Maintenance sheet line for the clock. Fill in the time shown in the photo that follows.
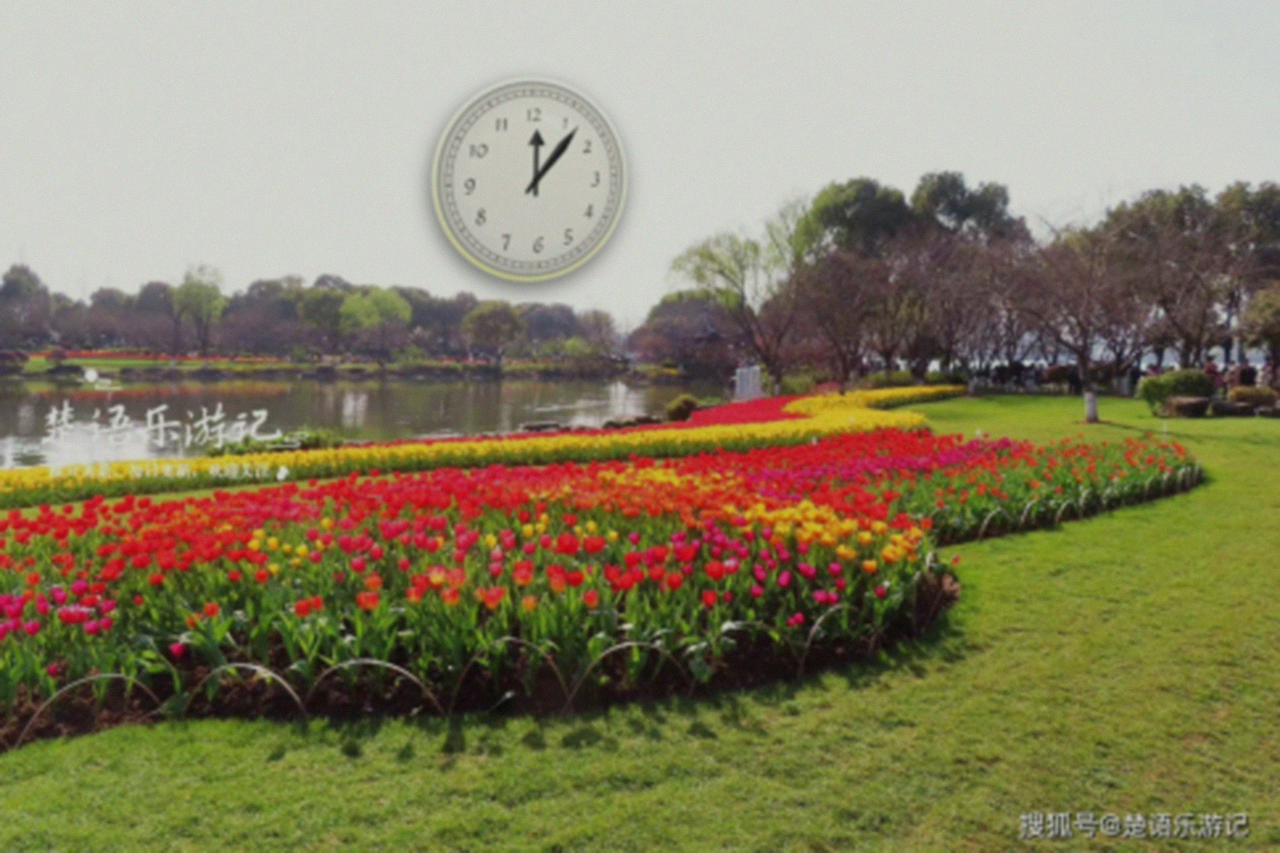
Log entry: 12:07
